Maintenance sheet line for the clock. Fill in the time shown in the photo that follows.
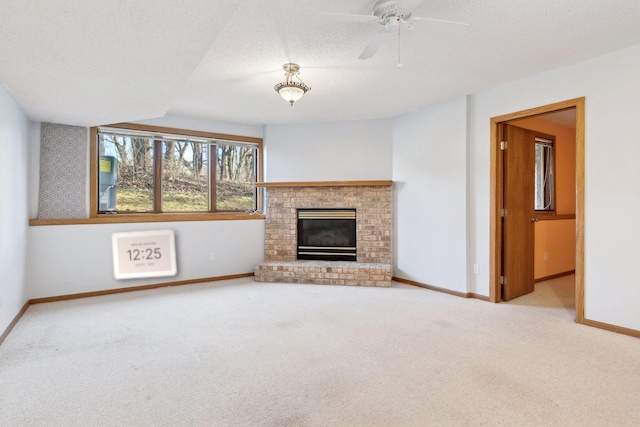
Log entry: 12:25
